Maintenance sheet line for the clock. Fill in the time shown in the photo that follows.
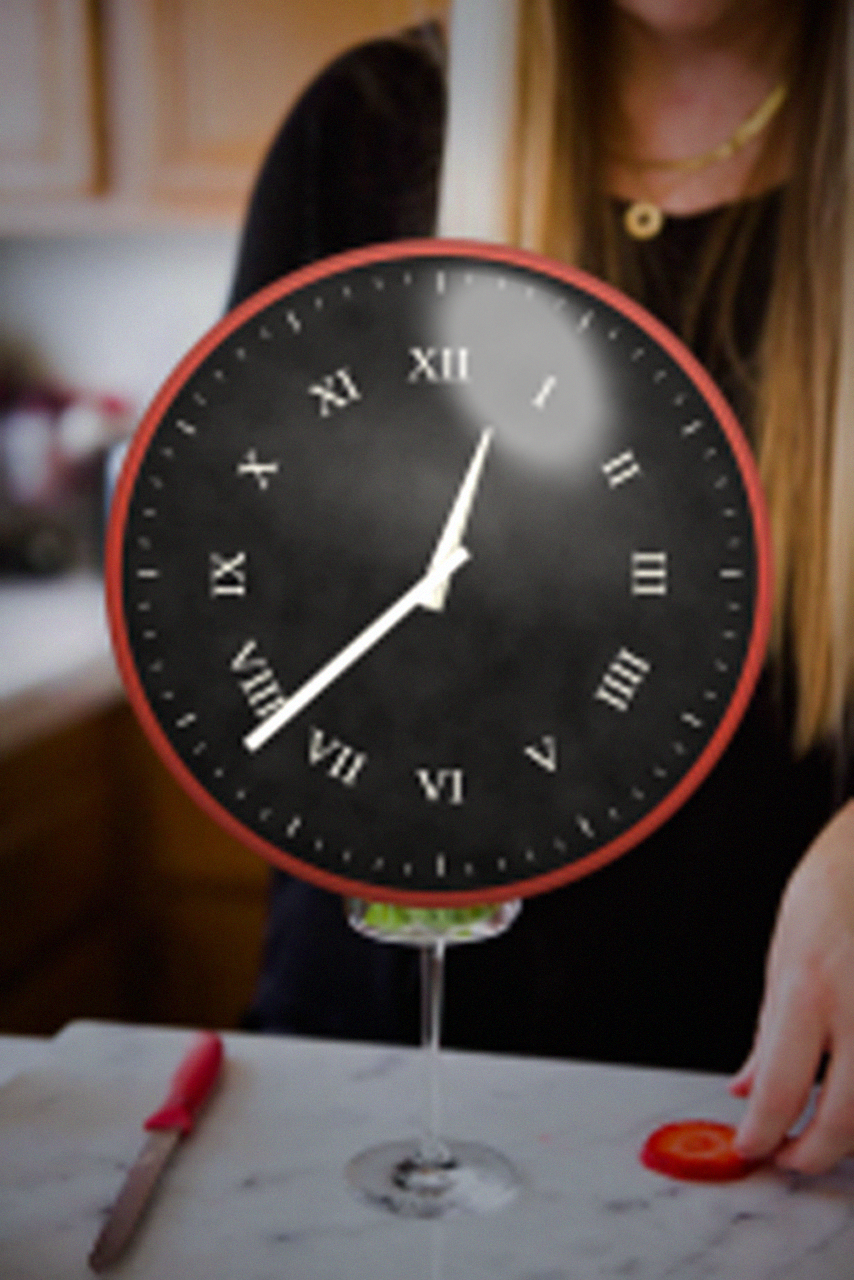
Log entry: 12:38
